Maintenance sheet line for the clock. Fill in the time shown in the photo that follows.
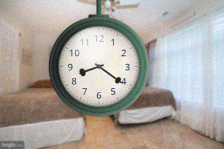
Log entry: 8:21
